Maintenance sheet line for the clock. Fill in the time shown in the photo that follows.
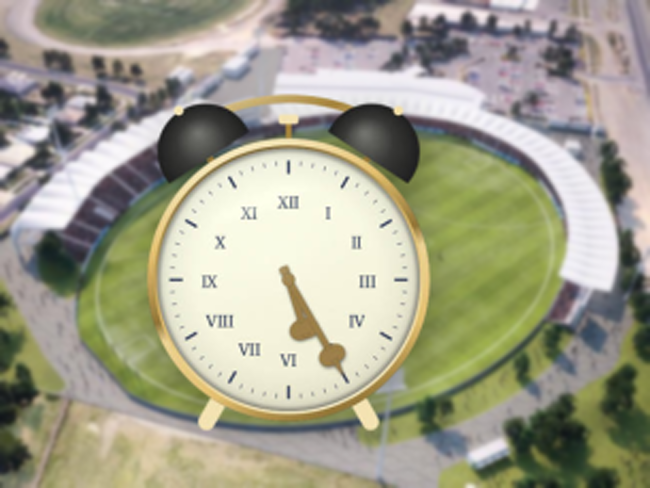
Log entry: 5:25
